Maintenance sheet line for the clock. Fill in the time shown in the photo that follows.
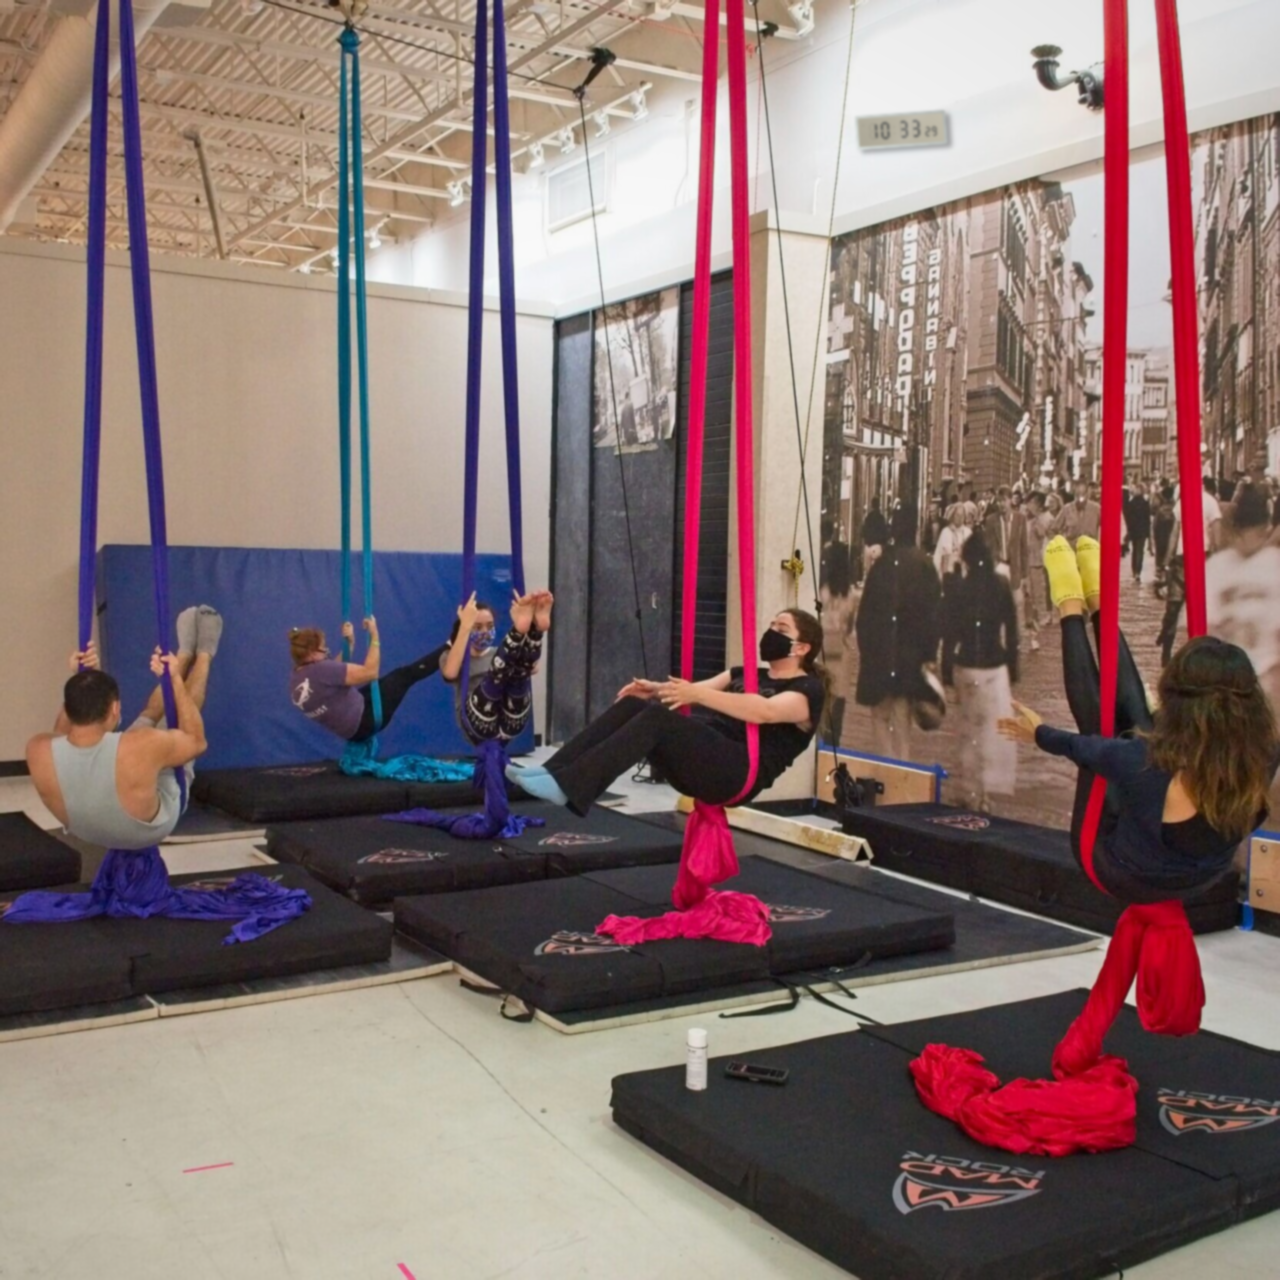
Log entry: 10:33
